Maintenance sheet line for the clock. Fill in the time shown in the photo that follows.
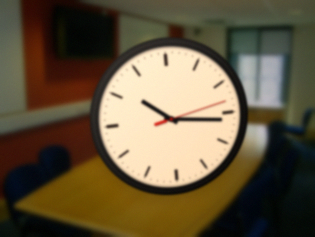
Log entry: 10:16:13
